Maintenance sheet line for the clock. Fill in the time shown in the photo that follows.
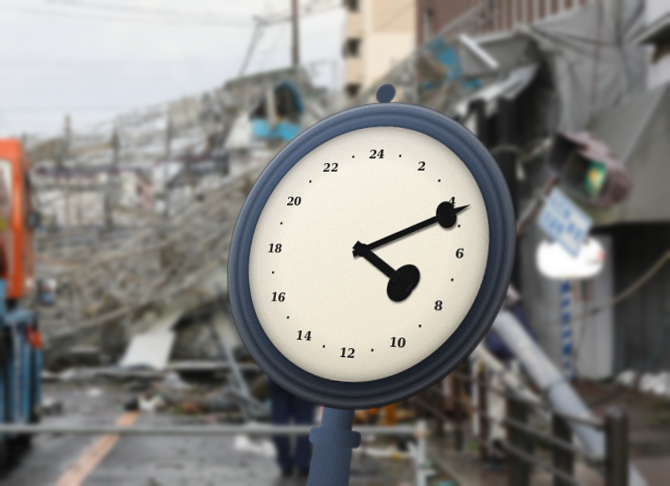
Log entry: 8:11
